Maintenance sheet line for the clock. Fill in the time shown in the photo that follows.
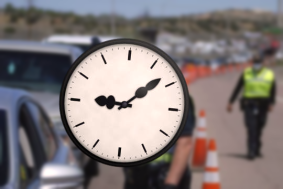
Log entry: 9:08
